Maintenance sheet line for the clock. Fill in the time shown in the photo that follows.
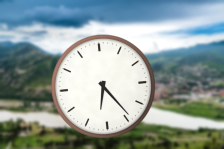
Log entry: 6:24
